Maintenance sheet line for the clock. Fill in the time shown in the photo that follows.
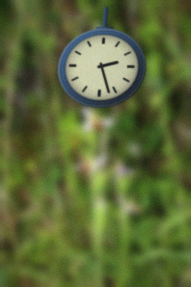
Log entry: 2:27
